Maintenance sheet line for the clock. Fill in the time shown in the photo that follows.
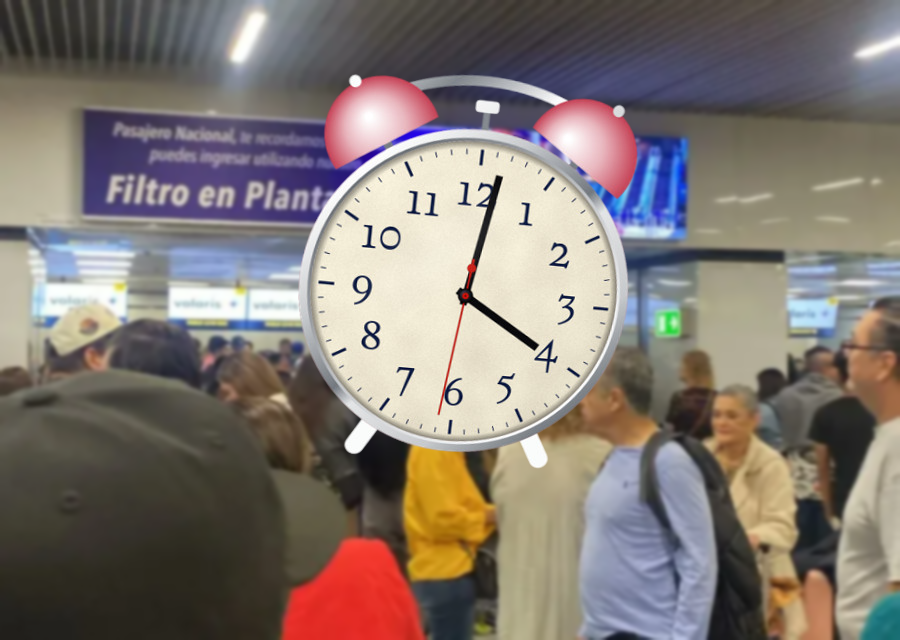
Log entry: 4:01:31
